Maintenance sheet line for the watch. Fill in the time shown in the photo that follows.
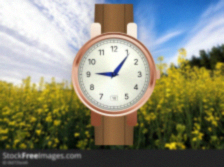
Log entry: 9:06
